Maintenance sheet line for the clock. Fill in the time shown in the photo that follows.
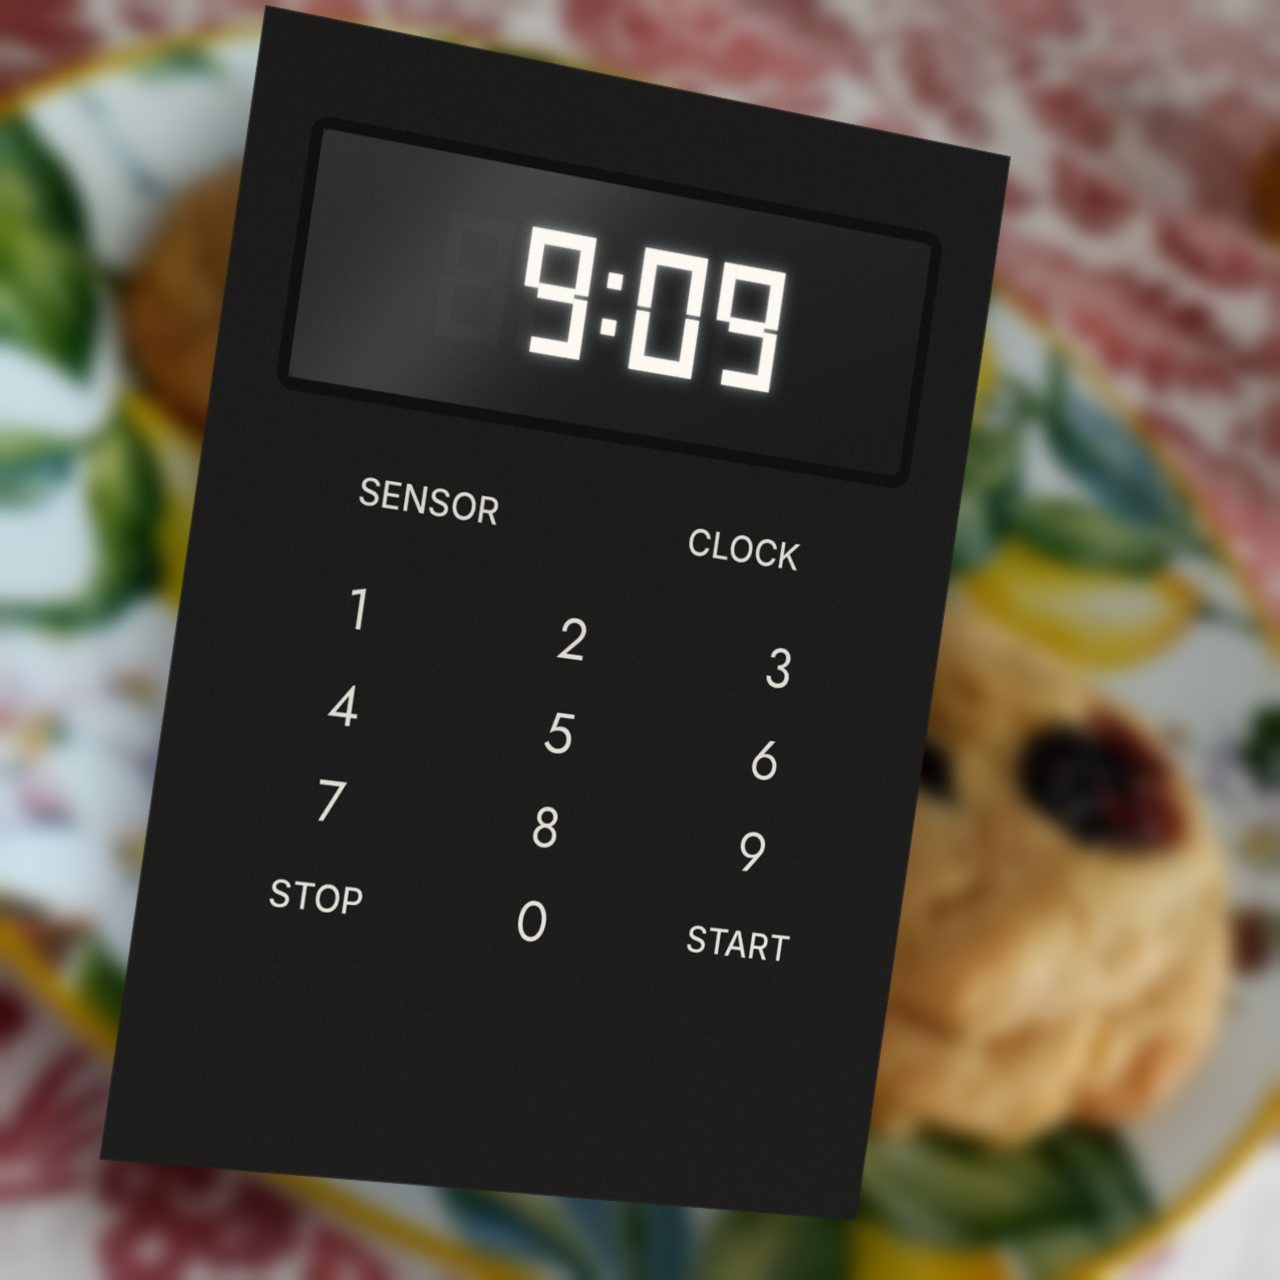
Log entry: 9:09
